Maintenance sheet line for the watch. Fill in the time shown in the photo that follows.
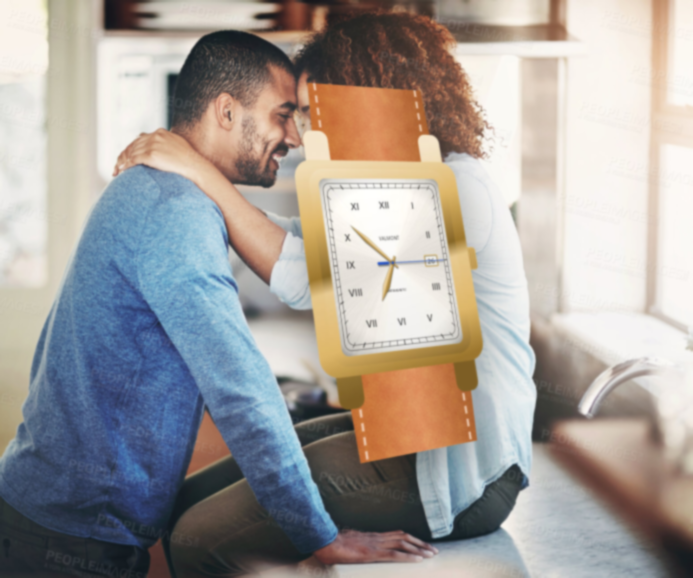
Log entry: 6:52:15
